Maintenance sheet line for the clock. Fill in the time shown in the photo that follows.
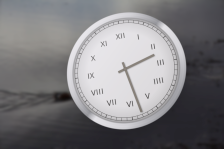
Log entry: 2:28
